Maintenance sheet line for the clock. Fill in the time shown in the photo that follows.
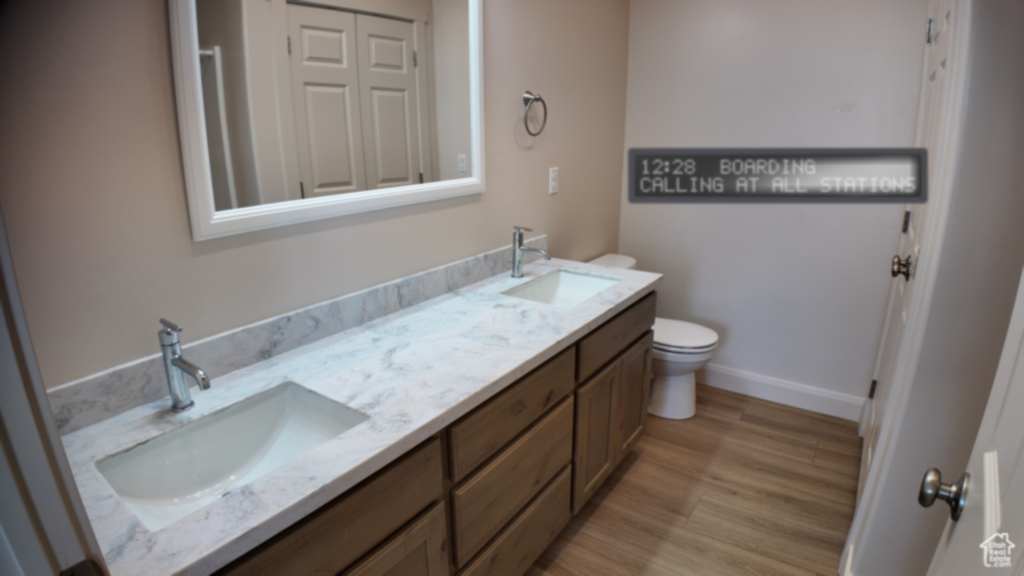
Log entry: 12:28
